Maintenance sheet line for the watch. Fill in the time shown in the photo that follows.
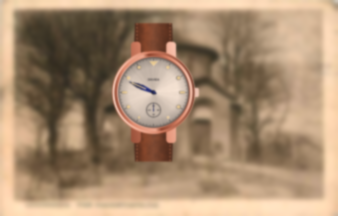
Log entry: 9:49
